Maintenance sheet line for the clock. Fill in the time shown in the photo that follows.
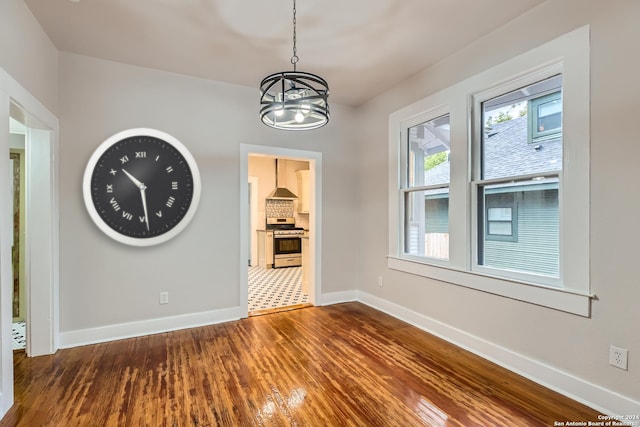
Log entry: 10:29
